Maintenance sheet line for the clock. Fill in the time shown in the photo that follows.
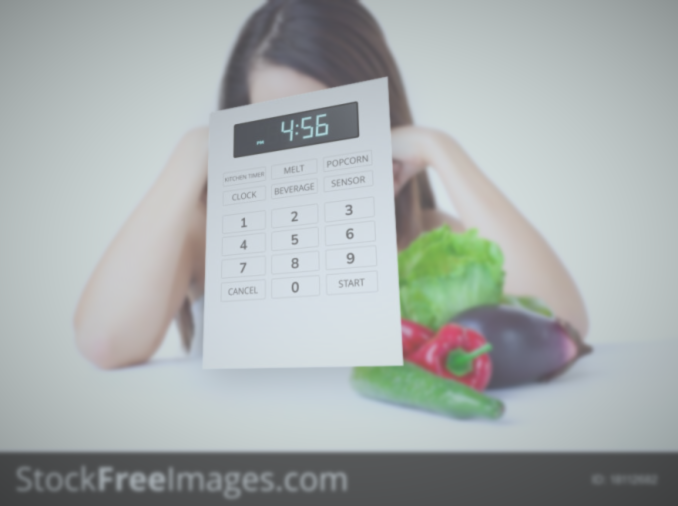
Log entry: 4:56
